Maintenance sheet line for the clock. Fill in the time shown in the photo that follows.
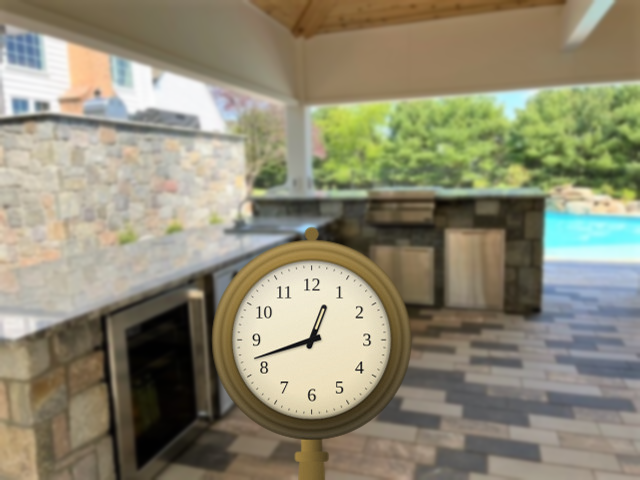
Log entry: 12:42
